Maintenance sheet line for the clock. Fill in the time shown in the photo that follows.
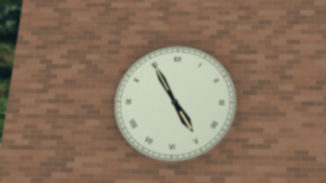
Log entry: 4:55
